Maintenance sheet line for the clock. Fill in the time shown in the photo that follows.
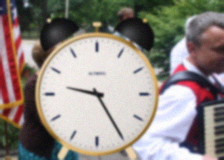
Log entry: 9:25
